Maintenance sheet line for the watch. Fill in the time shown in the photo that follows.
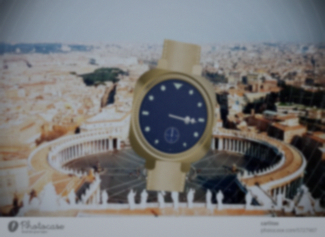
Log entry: 3:16
